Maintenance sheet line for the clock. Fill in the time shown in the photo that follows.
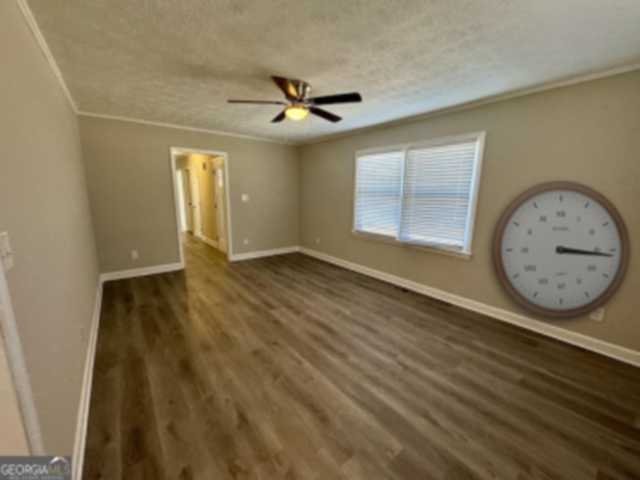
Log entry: 3:16
